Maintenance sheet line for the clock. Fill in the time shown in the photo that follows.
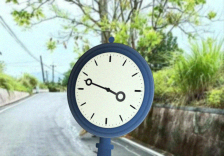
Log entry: 3:48
